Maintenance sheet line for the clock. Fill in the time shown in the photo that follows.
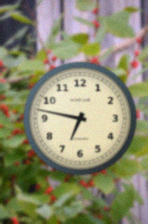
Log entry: 6:47
